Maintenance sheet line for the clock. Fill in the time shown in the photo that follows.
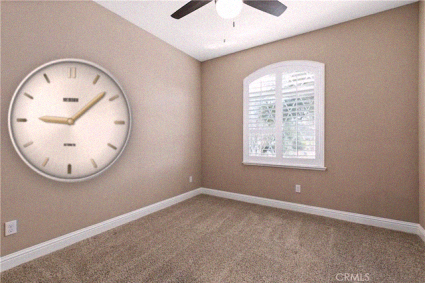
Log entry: 9:08
